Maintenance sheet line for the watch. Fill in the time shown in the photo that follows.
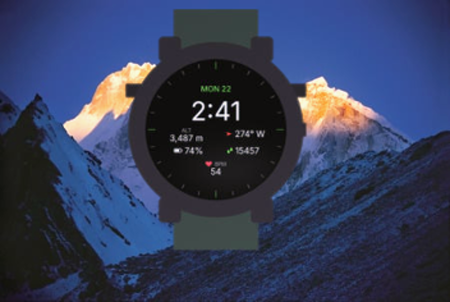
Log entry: 2:41
